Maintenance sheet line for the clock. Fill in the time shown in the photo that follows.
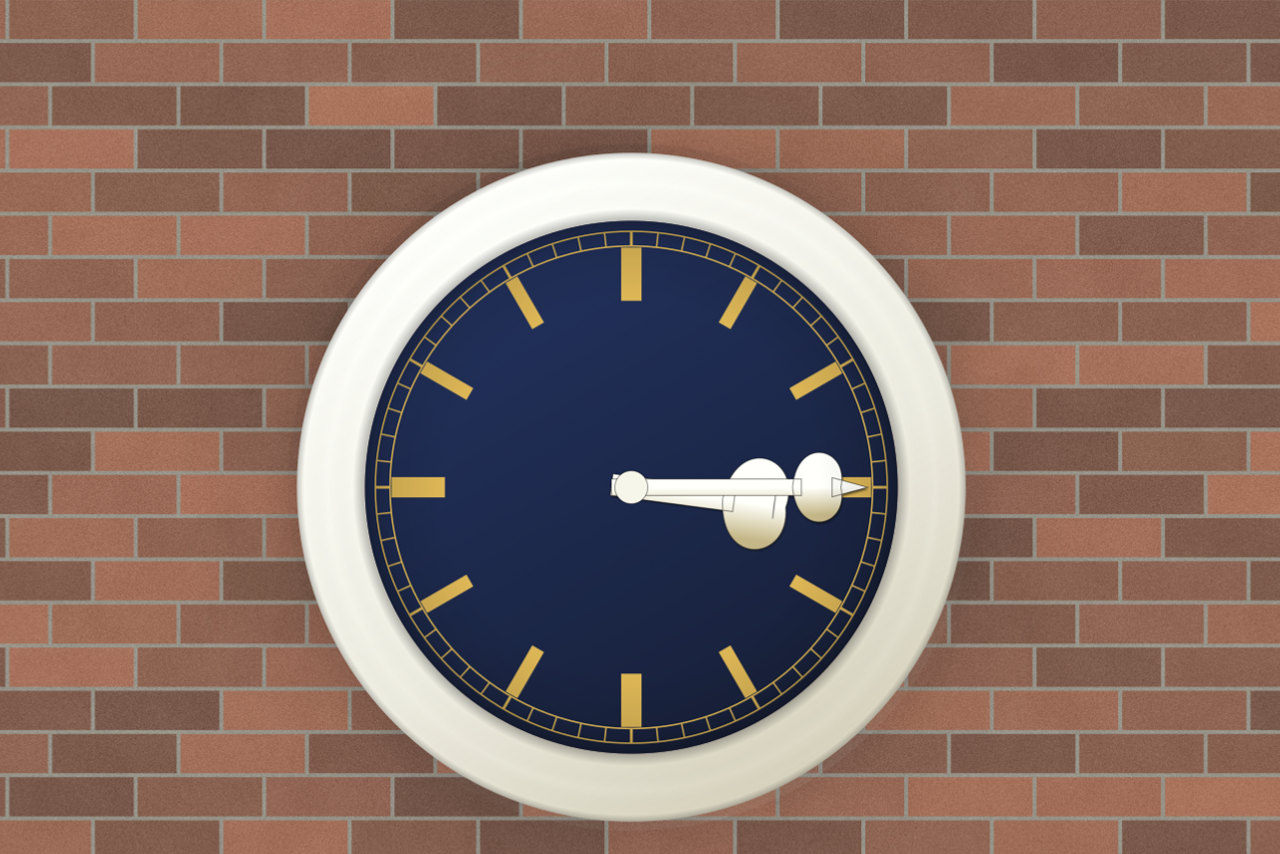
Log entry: 3:15
